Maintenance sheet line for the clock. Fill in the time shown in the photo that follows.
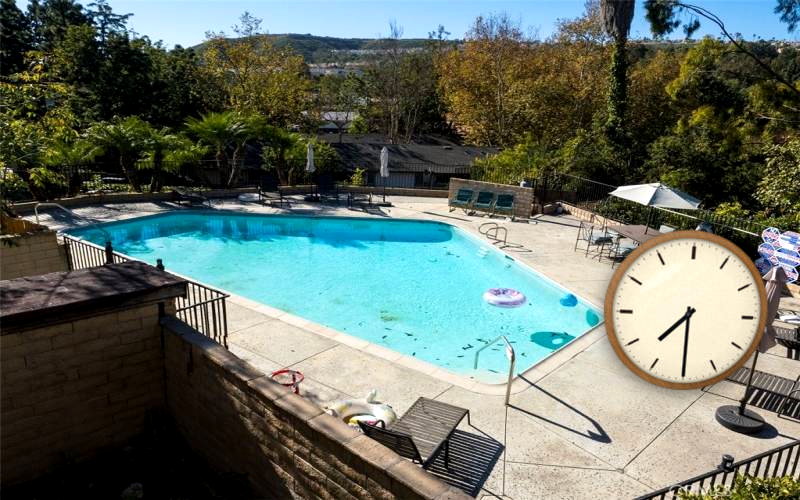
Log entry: 7:30
